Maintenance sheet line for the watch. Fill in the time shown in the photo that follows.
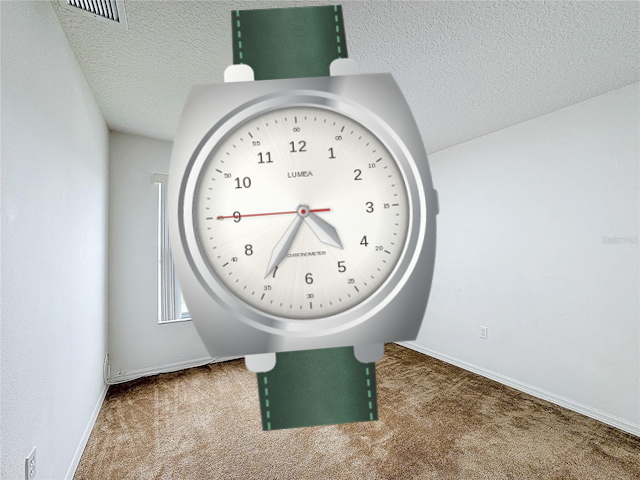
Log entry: 4:35:45
